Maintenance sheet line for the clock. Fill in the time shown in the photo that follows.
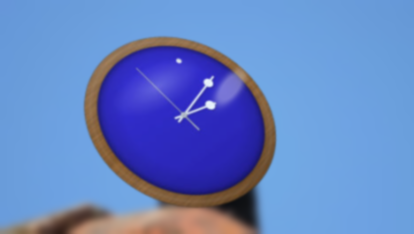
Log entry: 2:05:53
